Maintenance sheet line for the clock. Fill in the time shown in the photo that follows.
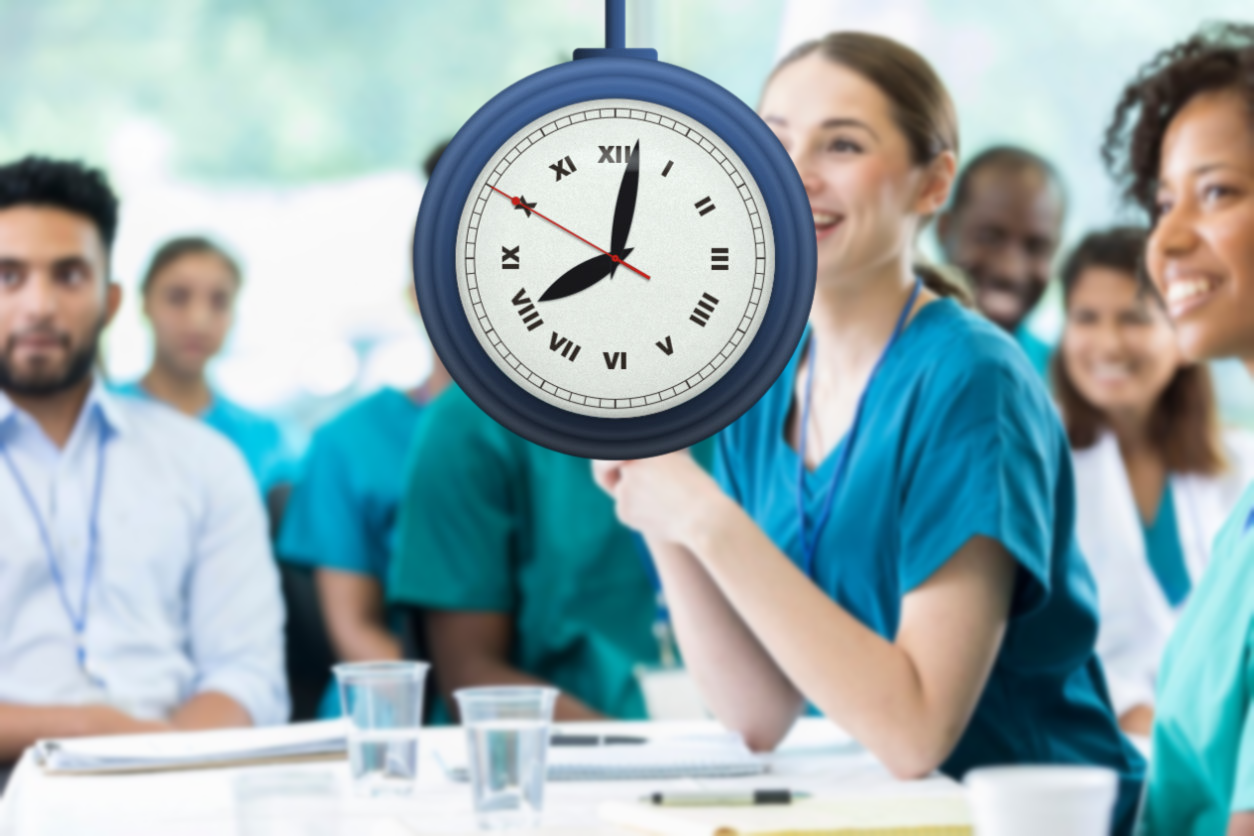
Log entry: 8:01:50
